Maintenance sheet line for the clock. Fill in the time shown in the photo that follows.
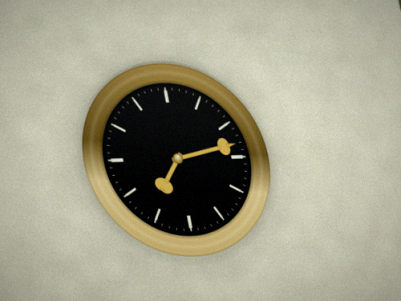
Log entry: 7:13
